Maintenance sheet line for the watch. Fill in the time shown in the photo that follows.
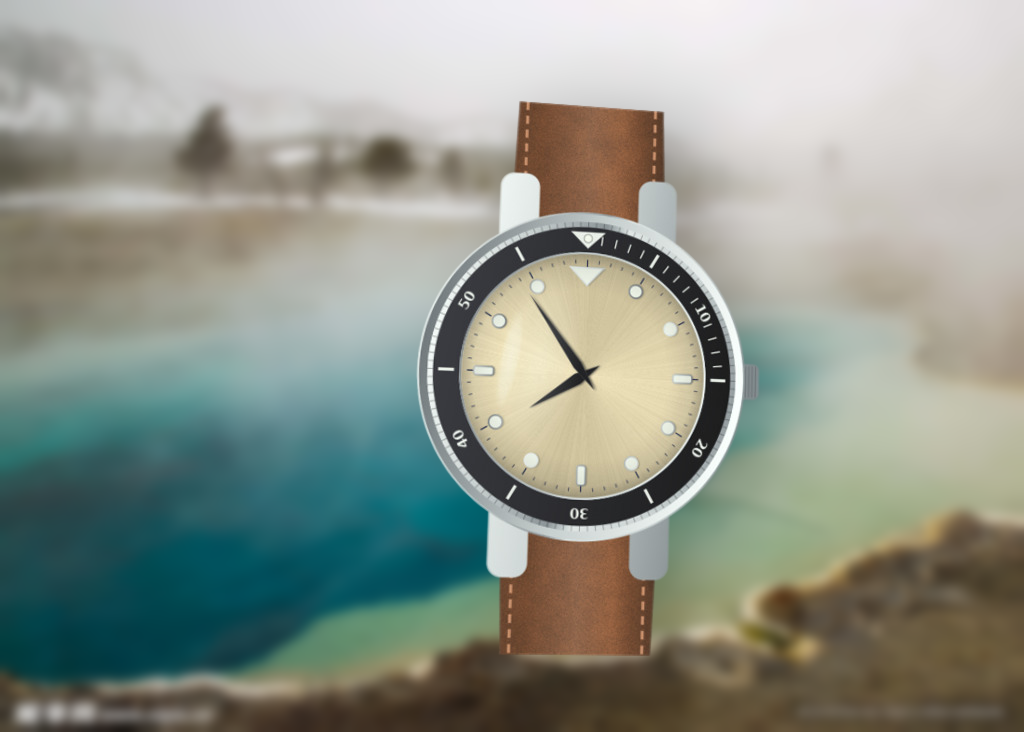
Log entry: 7:54
